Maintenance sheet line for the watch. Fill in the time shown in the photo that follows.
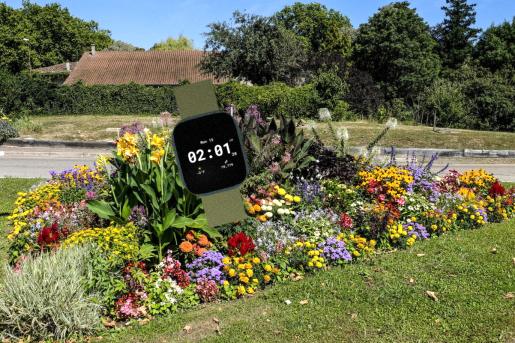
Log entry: 2:01
